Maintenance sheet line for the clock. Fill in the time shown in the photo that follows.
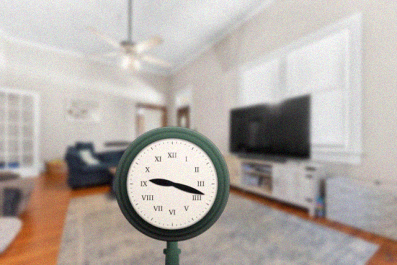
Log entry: 9:18
